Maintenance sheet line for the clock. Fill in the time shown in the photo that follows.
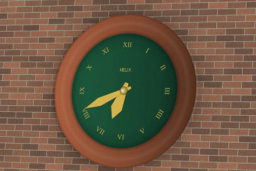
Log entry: 6:41
